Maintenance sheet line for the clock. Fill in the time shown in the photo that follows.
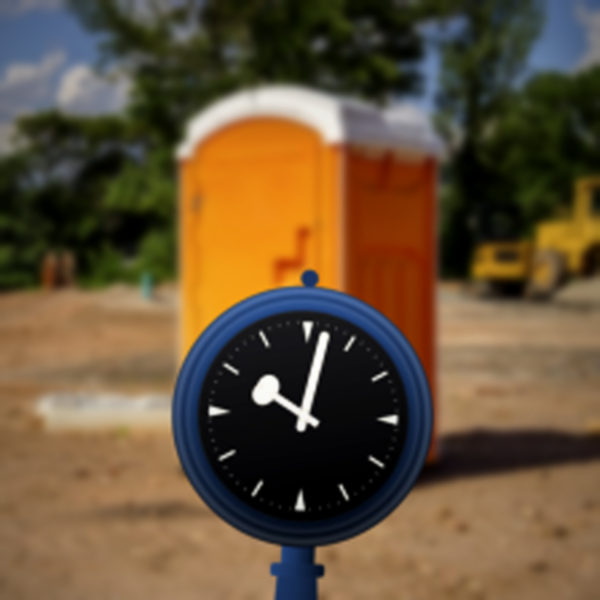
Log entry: 10:02
